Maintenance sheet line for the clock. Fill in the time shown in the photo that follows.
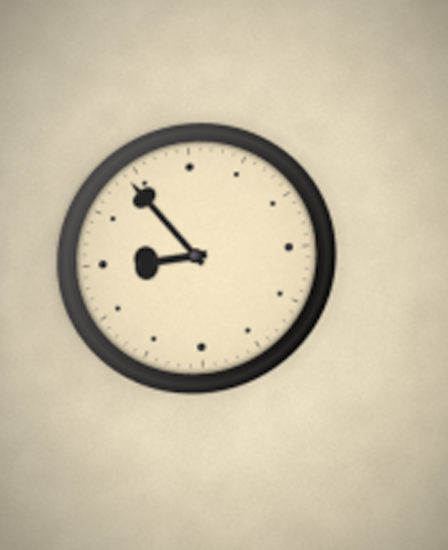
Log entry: 8:54
